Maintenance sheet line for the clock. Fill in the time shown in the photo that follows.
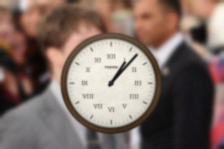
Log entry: 1:07
